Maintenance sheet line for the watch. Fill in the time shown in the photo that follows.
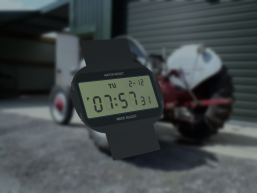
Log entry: 7:57:31
